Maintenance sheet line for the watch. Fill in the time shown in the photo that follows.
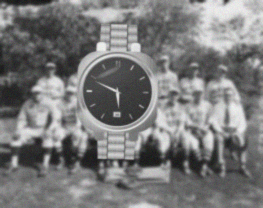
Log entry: 5:49
